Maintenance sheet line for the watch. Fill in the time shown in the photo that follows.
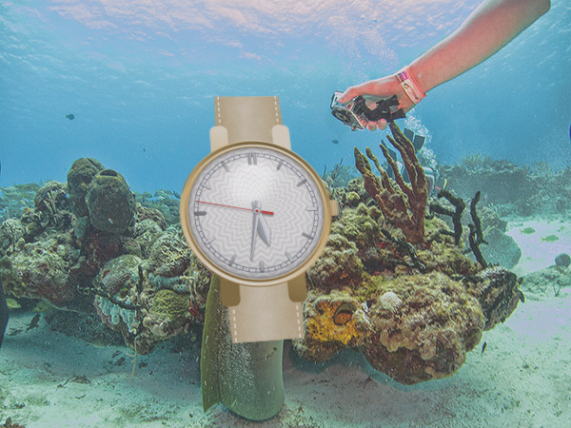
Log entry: 5:31:47
